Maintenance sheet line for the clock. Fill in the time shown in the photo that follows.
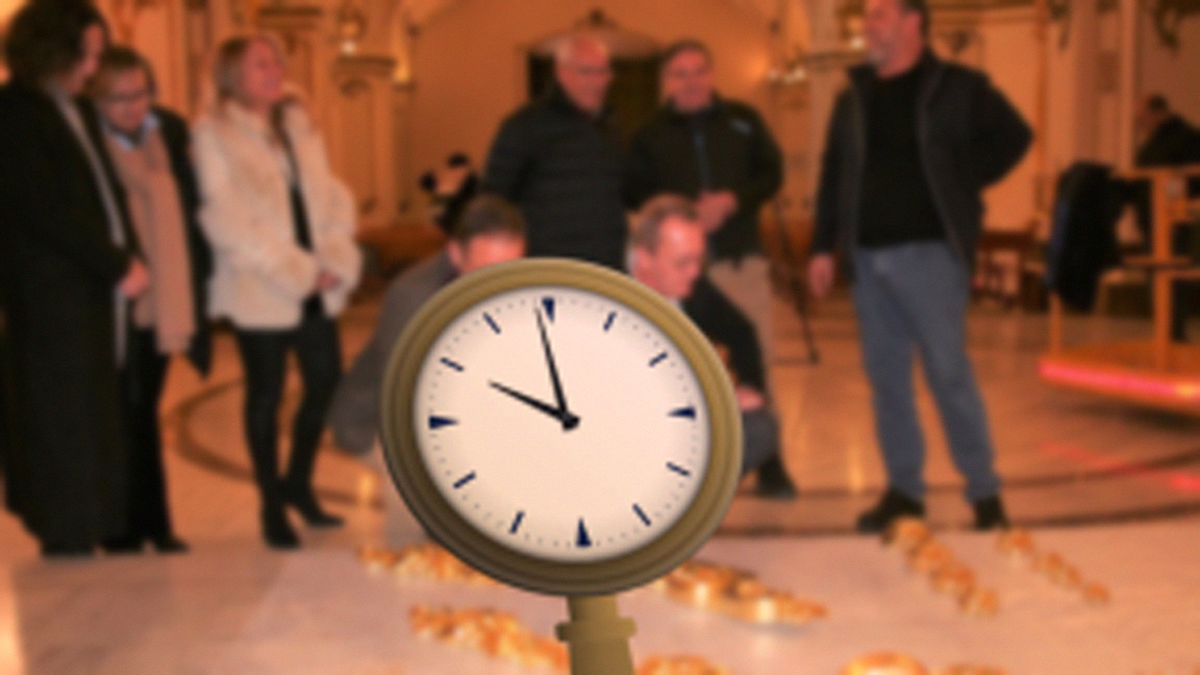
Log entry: 9:59
